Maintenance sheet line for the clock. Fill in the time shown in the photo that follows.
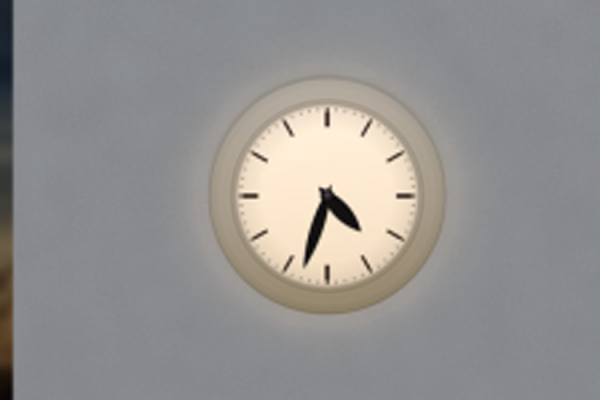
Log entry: 4:33
